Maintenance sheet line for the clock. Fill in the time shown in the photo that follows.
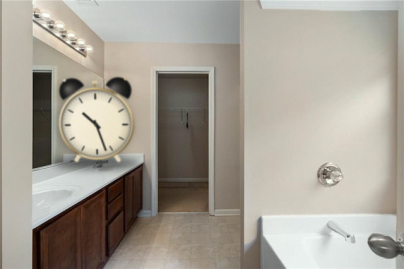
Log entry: 10:27
